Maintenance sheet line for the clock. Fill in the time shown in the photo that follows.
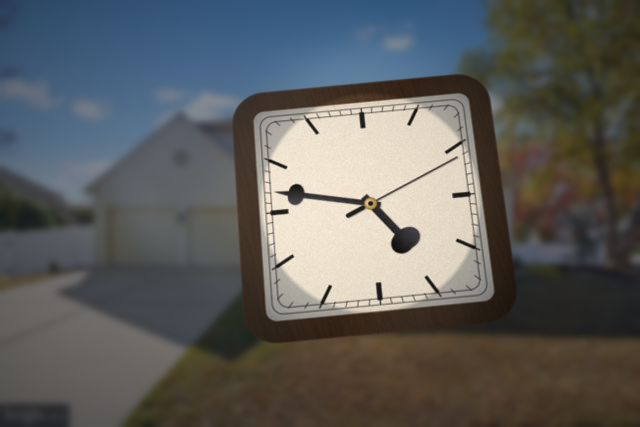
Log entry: 4:47:11
